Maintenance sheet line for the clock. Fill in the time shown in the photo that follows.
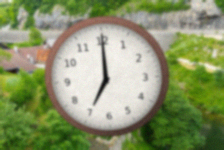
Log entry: 7:00
